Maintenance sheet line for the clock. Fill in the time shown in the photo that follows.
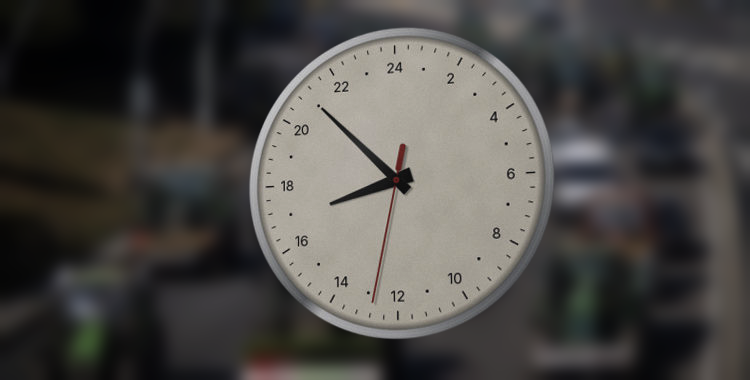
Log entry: 16:52:32
